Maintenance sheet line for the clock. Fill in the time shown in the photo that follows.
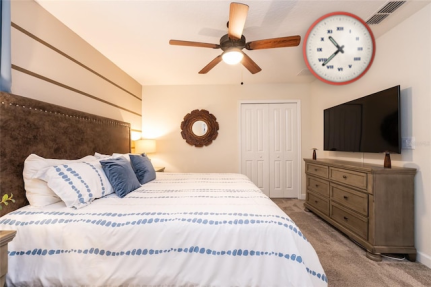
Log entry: 10:38
